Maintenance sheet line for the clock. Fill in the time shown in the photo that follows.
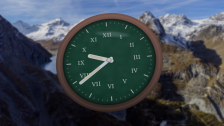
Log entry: 9:39
